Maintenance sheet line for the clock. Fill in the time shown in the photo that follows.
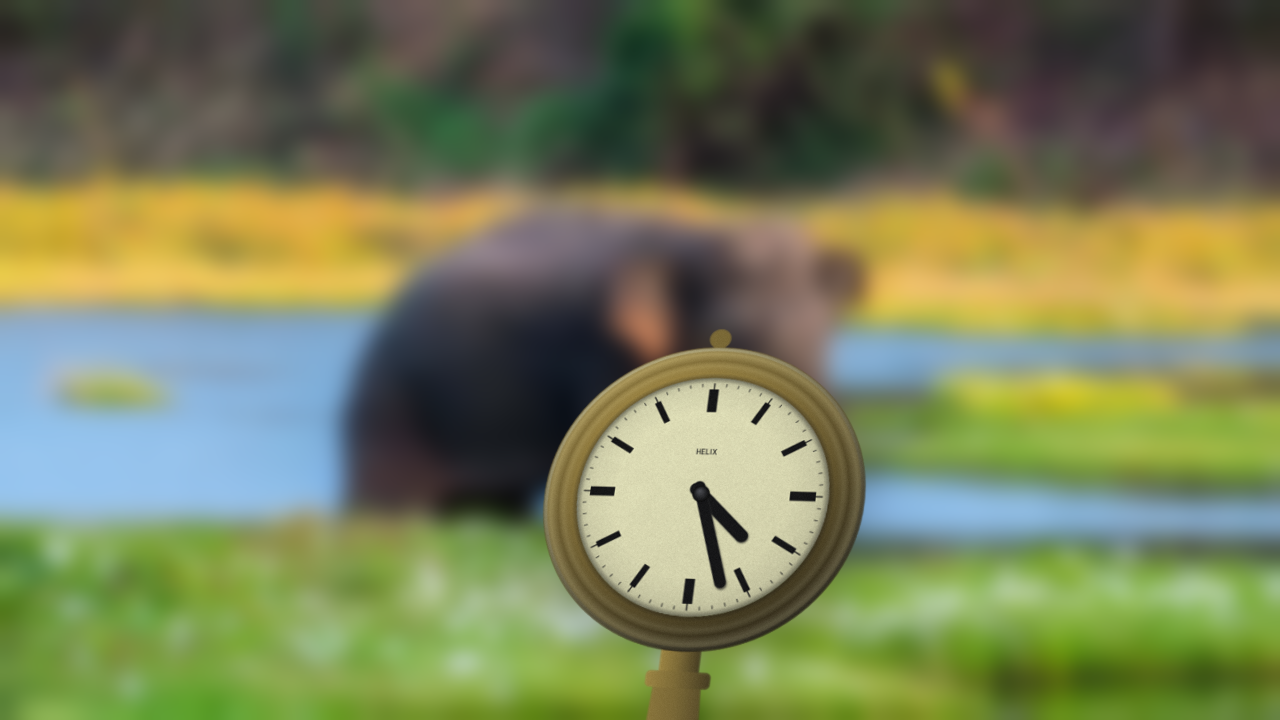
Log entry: 4:27
